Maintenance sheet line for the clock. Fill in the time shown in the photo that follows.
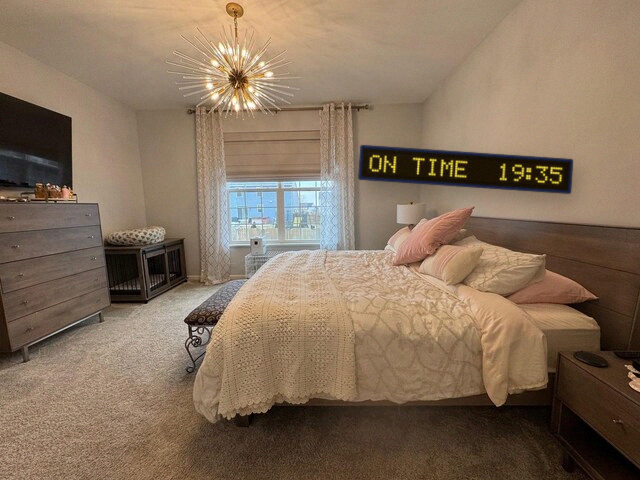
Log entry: 19:35
